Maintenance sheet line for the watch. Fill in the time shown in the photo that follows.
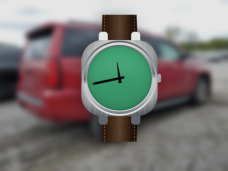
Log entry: 11:43
